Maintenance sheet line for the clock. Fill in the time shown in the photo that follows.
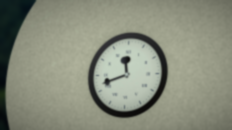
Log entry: 11:42
